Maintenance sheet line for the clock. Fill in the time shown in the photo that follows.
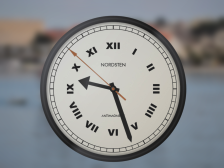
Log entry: 9:26:52
